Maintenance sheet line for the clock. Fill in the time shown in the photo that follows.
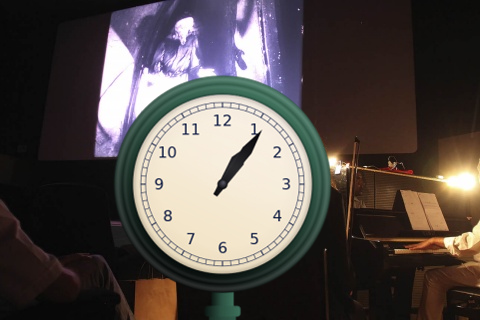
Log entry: 1:06
